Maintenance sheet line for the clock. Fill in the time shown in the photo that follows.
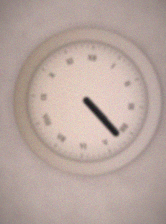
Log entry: 4:22
